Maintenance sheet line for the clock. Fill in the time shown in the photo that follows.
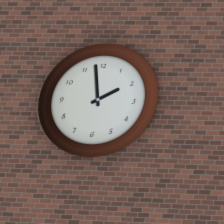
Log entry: 1:58
